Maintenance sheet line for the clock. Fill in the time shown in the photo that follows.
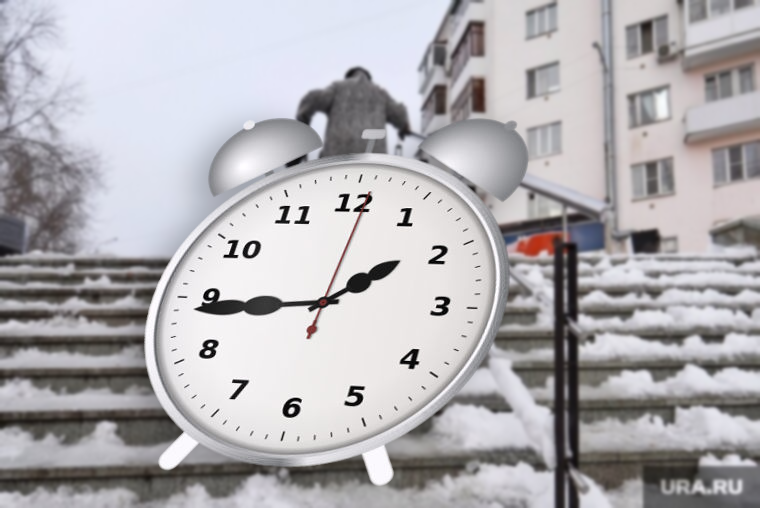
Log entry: 1:44:01
